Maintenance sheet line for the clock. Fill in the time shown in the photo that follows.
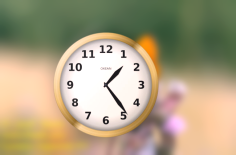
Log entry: 1:24
